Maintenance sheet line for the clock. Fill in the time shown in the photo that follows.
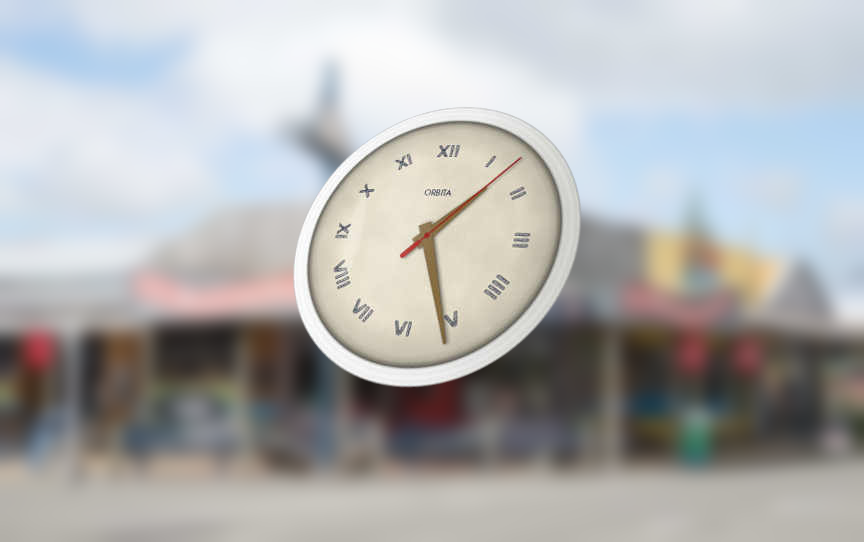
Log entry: 1:26:07
